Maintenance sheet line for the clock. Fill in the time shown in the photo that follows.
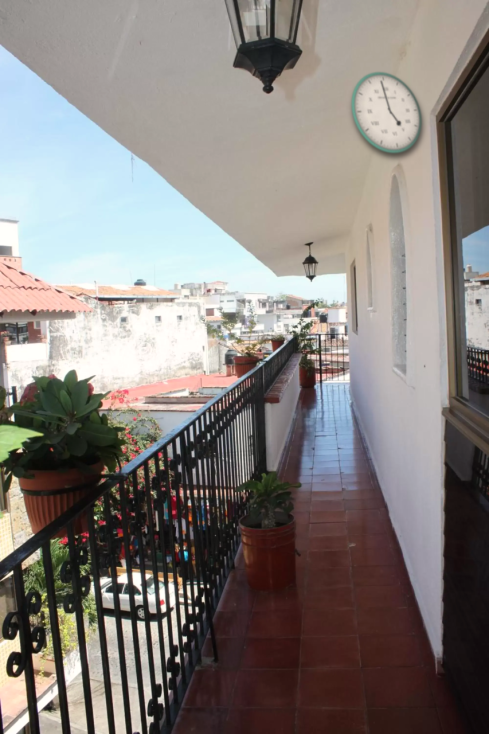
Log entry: 4:59
